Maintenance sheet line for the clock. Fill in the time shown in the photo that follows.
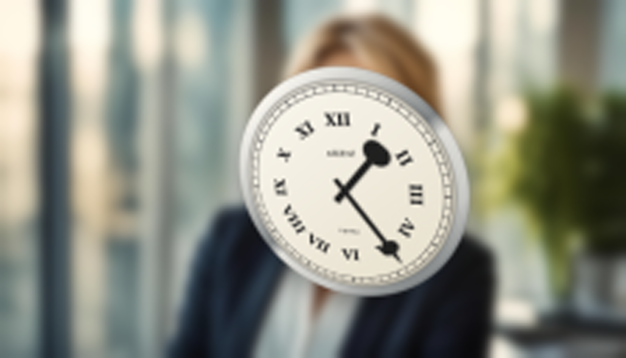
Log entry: 1:24
